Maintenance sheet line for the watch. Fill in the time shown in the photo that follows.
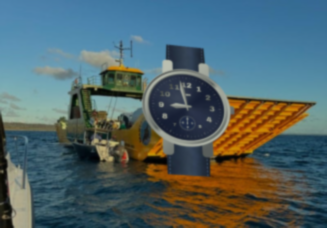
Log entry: 8:58
